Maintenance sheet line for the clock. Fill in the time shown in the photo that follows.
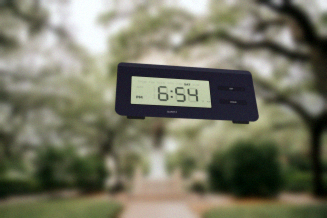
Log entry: 6:54
